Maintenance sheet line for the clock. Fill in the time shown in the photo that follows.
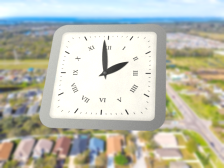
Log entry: 1:59
